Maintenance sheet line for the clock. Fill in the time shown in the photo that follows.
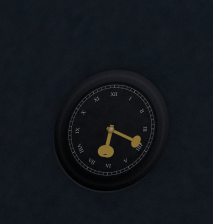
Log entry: 6:19
